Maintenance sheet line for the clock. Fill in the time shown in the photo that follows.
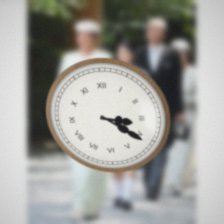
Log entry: 3:21
